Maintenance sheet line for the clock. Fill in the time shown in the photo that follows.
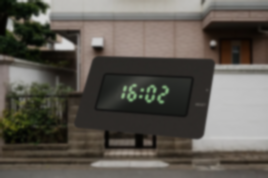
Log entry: 16:02
